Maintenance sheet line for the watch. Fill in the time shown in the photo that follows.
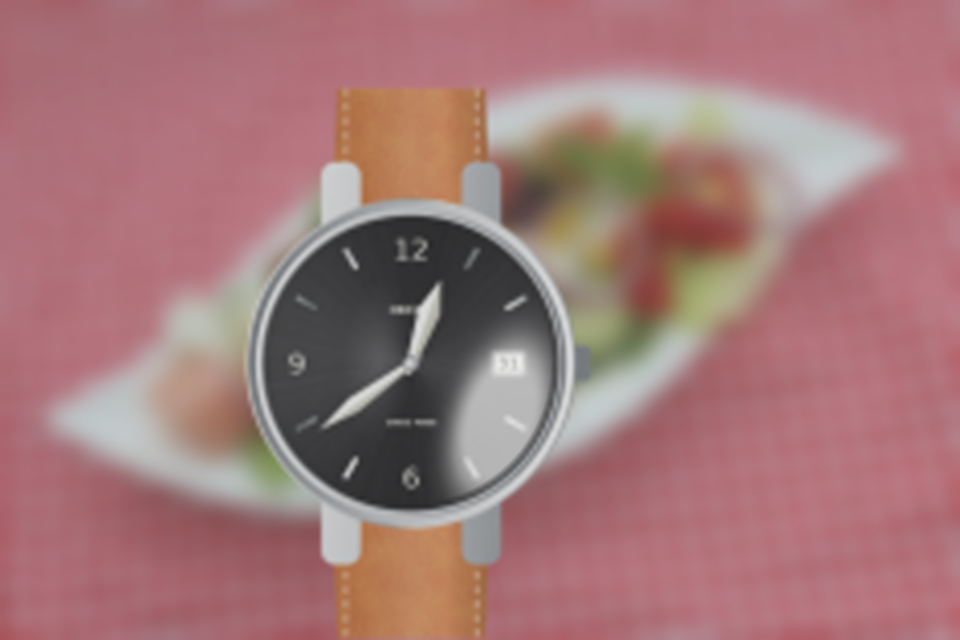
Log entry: 12:39
